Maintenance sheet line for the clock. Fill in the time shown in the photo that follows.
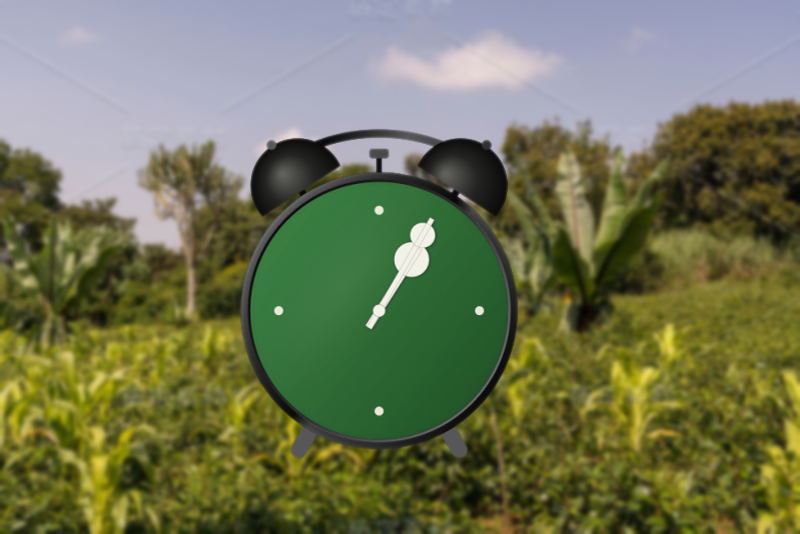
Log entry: 1:05
